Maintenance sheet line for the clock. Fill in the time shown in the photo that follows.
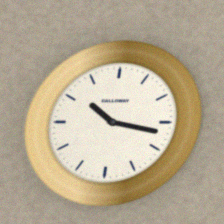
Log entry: 10:17
